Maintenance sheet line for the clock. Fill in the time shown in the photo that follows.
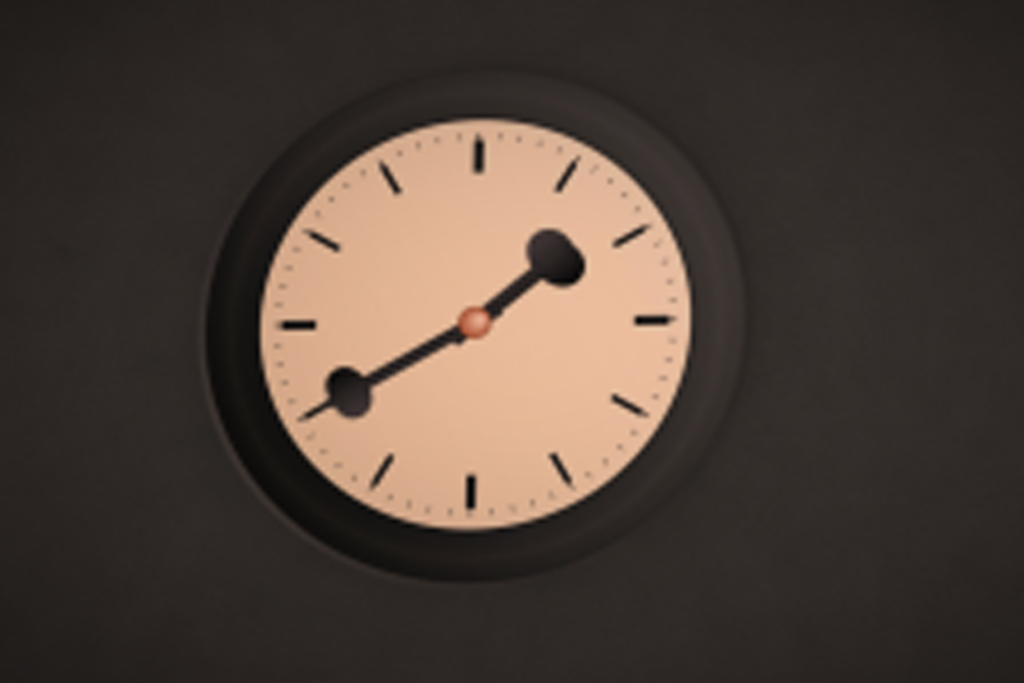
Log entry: 1:40
